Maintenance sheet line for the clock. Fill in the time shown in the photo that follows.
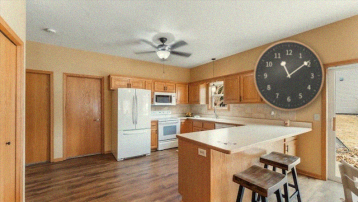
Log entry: 11:09
